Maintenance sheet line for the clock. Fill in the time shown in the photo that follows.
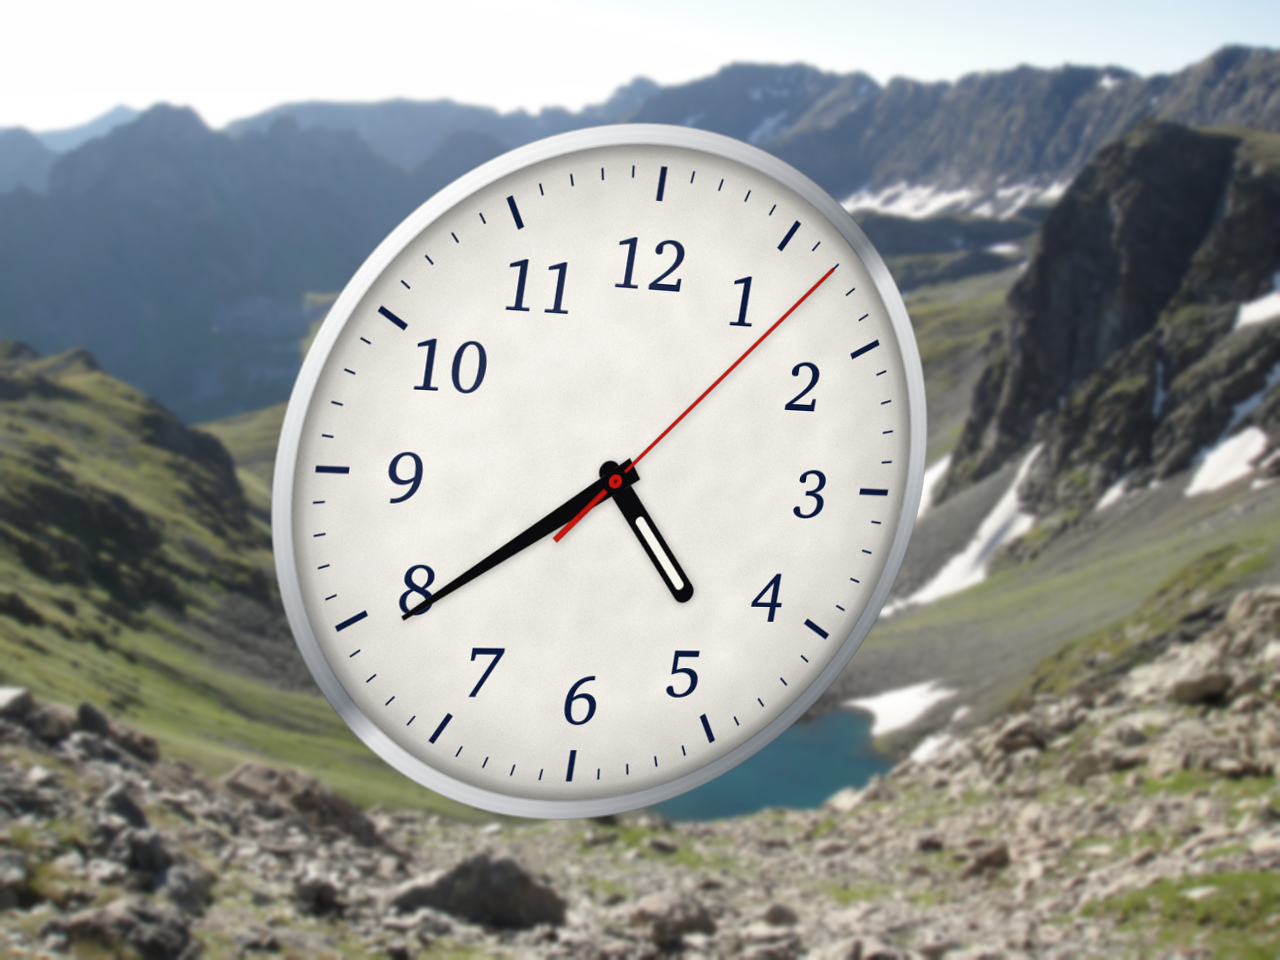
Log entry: 4:39:07
